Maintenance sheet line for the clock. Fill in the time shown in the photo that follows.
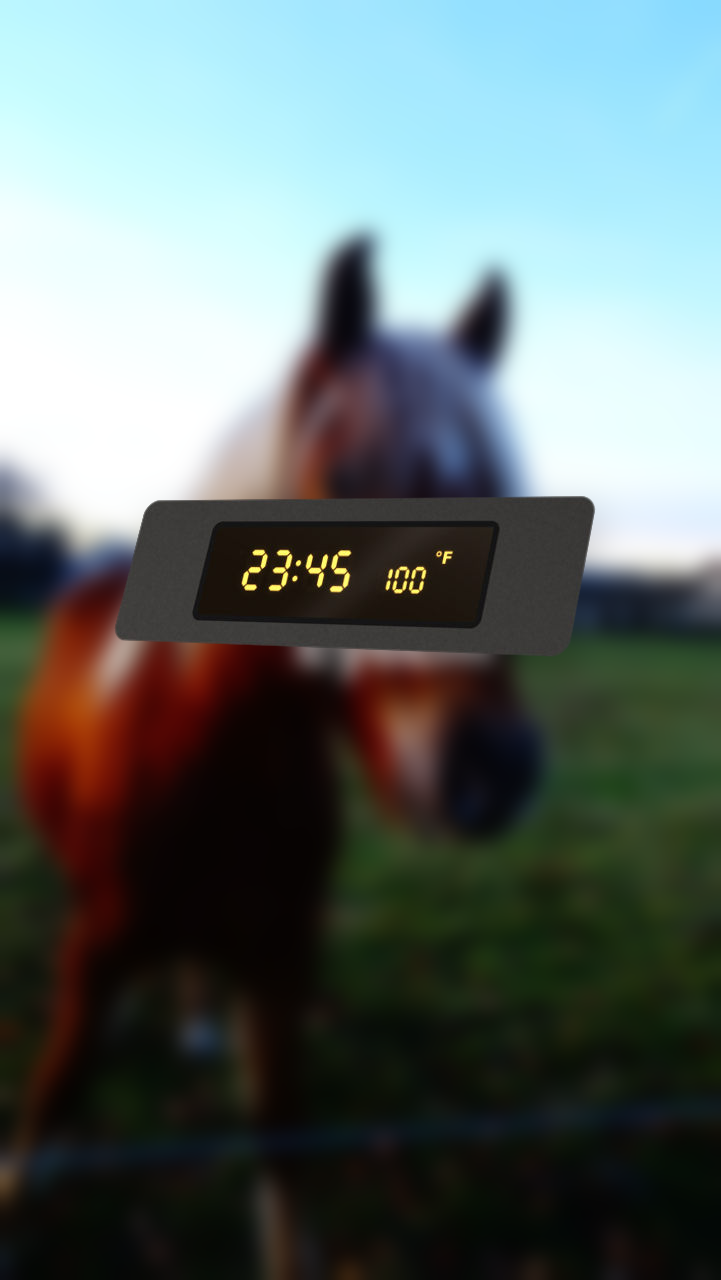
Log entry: 23:45
